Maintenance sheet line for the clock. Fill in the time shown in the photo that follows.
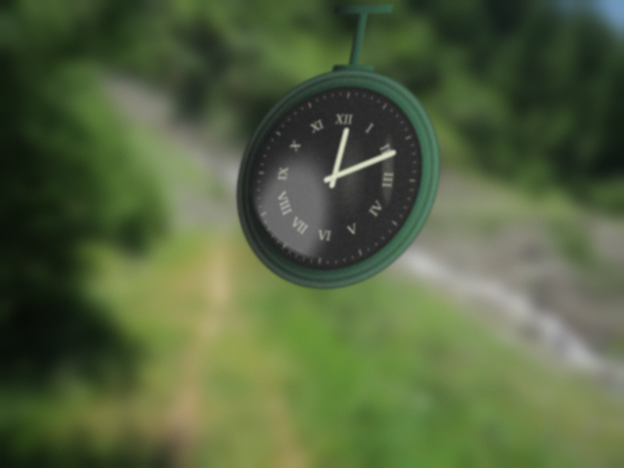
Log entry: 12:11
